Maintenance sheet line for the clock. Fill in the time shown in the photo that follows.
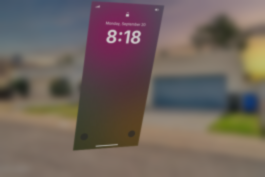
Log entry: 8:18
